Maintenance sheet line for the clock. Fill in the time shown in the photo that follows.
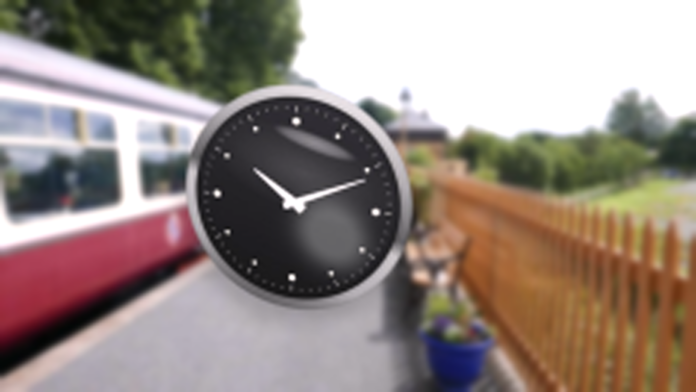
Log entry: 10:11
